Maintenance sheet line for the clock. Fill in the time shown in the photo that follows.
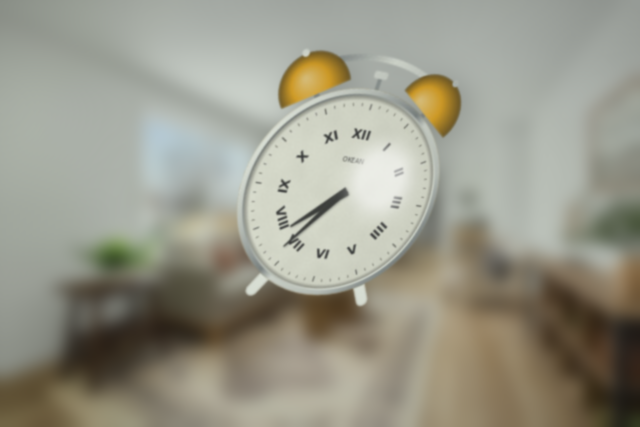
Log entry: 7:36
